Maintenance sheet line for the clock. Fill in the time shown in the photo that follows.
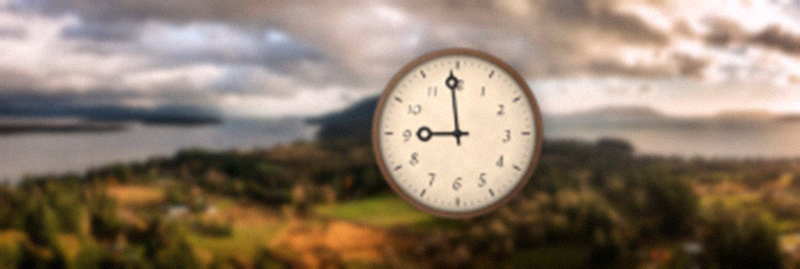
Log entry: 8:59
